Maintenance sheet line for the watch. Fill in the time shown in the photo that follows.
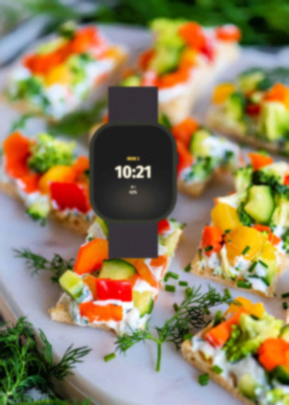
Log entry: 10:21
